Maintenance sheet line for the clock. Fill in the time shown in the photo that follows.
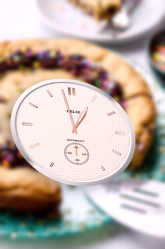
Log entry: 12:58
